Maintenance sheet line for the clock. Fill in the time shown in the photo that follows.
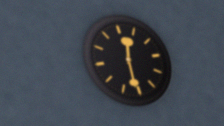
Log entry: 12:31
